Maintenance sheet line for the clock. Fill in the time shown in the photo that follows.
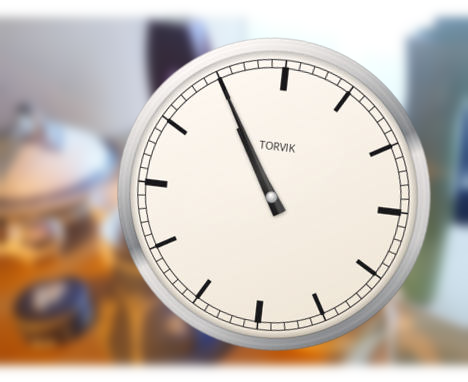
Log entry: 10:55
